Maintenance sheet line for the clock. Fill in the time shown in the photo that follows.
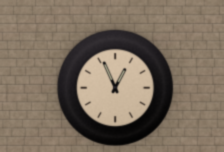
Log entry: 12:56
